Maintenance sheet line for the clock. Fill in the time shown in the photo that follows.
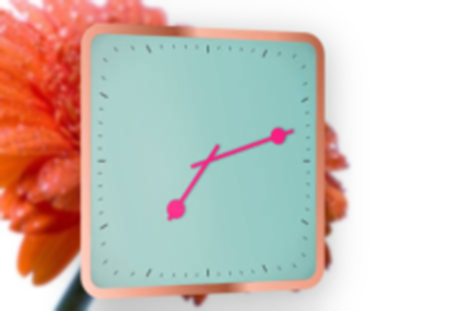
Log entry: 7:12
